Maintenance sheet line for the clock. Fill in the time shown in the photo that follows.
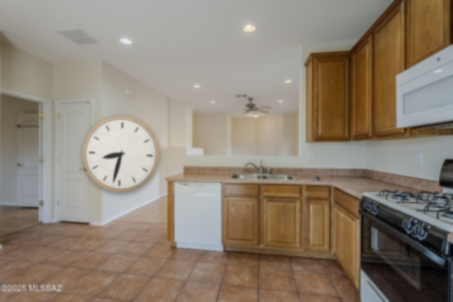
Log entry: 8:32
